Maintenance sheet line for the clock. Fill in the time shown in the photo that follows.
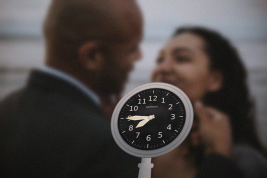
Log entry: 7:45
